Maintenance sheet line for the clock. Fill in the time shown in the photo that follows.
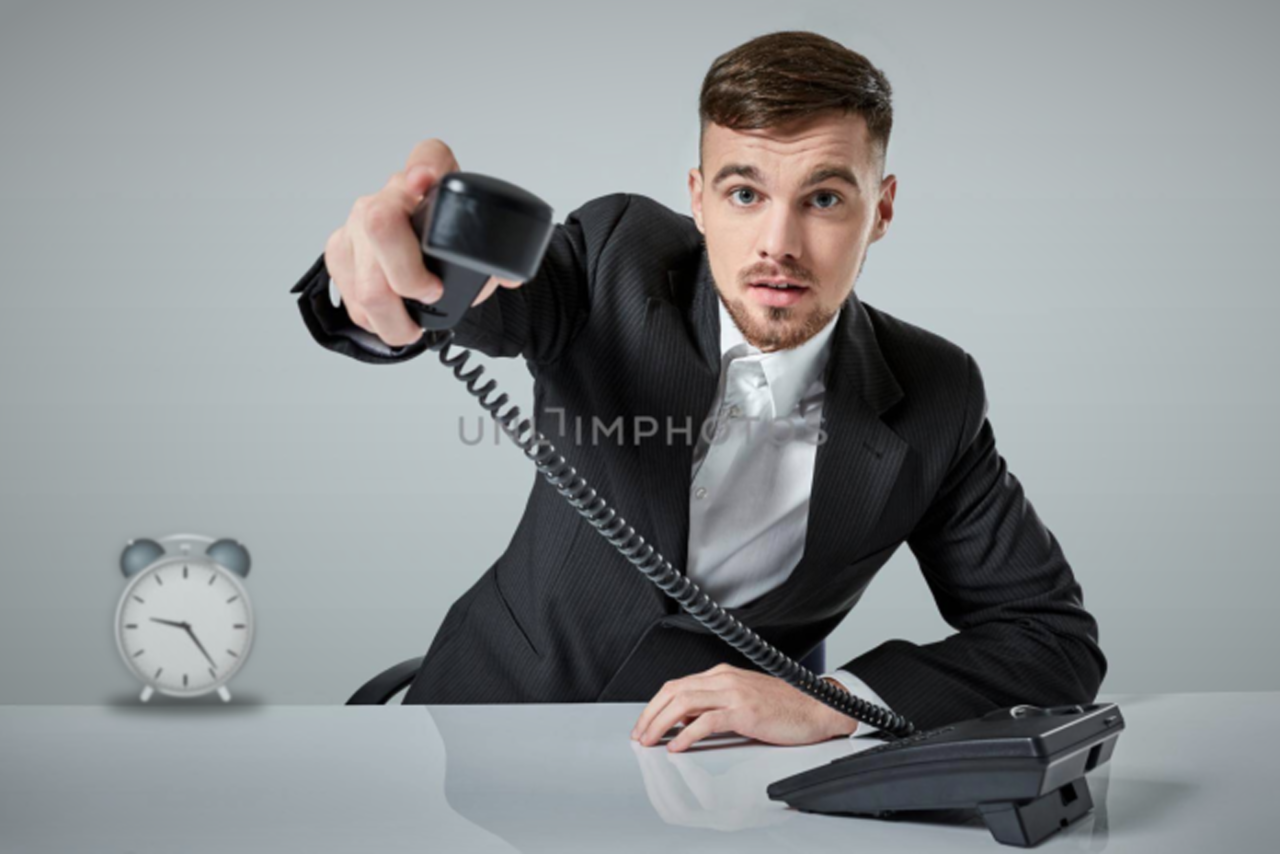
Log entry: 9:24
